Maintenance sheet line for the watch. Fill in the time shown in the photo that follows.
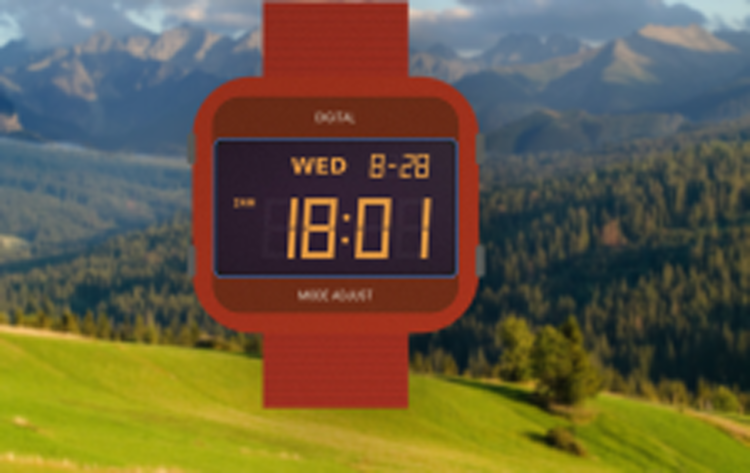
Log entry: 18:01
